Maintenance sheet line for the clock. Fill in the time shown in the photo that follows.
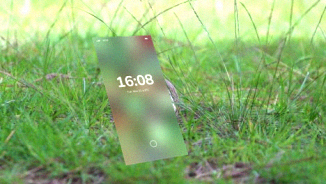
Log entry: 16:08
